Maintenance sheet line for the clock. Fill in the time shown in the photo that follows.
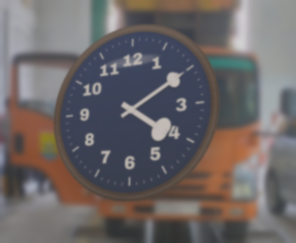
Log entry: 4:10
